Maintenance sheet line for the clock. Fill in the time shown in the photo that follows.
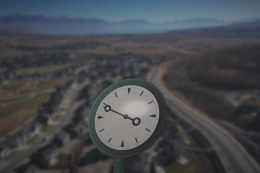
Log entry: 3:49
